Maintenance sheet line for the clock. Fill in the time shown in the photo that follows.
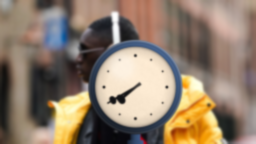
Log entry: 7:40
